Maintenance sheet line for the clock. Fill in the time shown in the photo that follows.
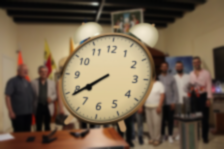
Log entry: 7:39
